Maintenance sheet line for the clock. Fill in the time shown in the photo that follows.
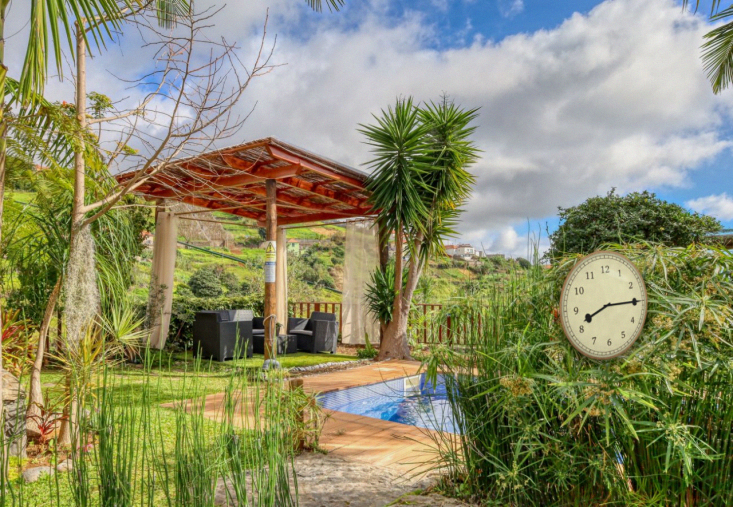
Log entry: 8:15
